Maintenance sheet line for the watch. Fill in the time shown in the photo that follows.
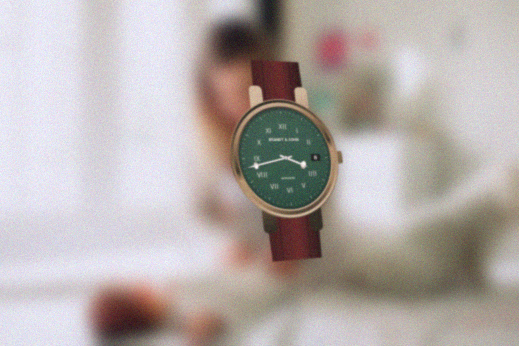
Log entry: 3:43
